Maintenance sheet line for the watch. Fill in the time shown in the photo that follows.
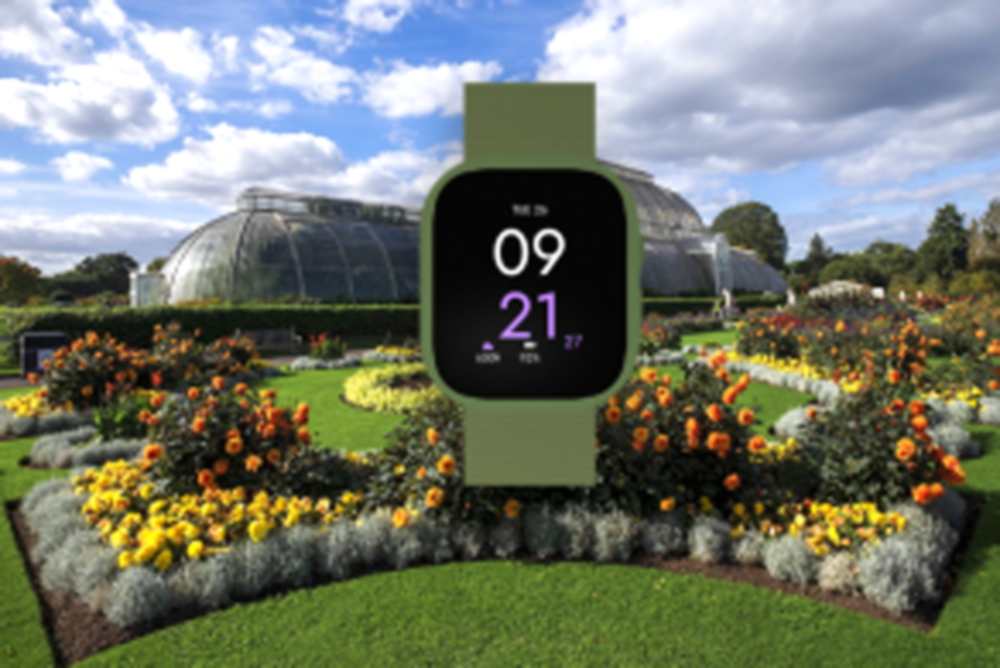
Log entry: 9:21
